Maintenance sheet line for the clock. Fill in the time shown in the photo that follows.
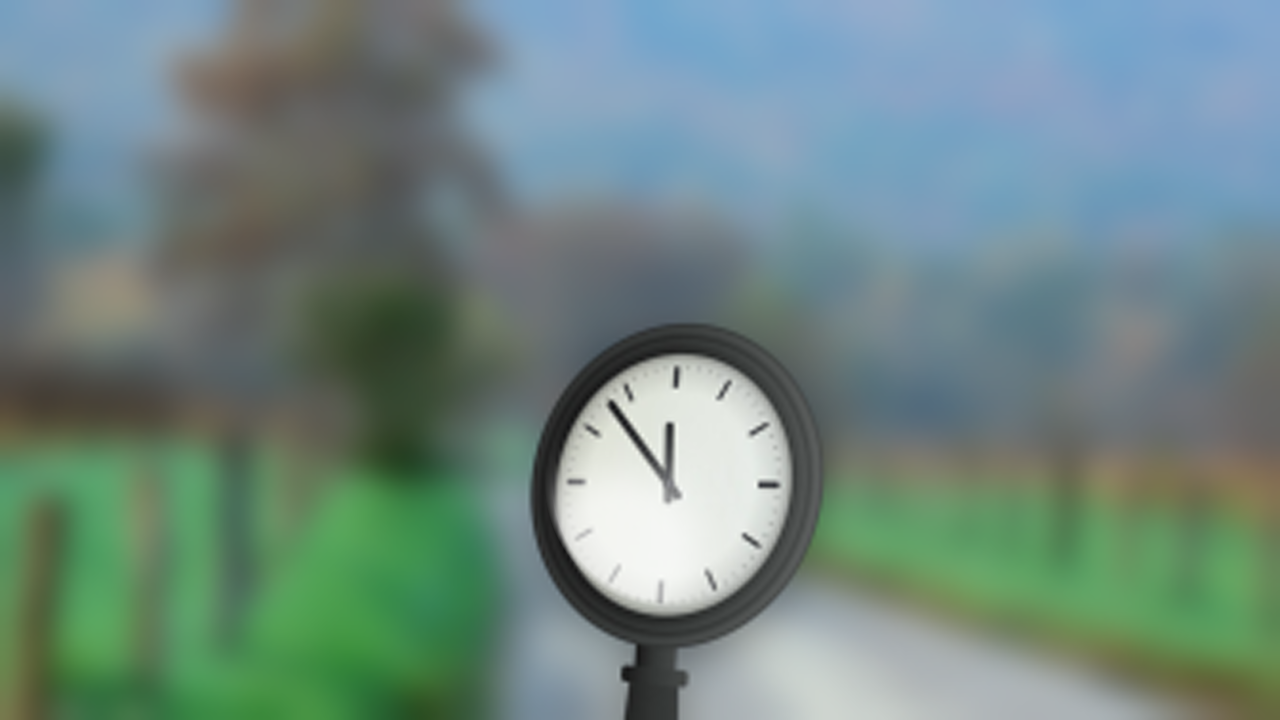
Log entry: 11:53
